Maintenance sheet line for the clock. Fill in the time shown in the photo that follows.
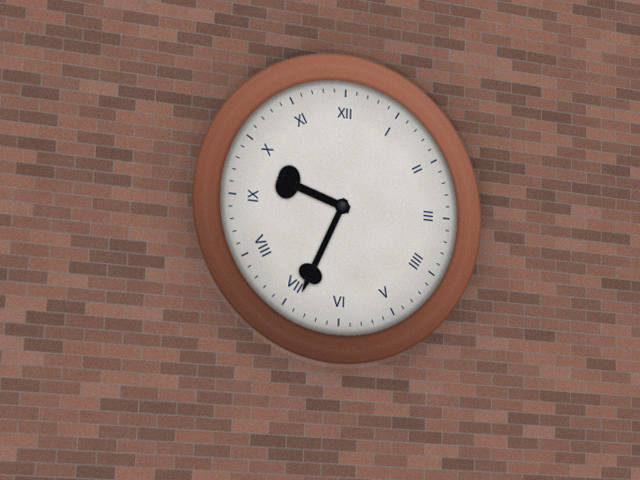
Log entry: 9:34
